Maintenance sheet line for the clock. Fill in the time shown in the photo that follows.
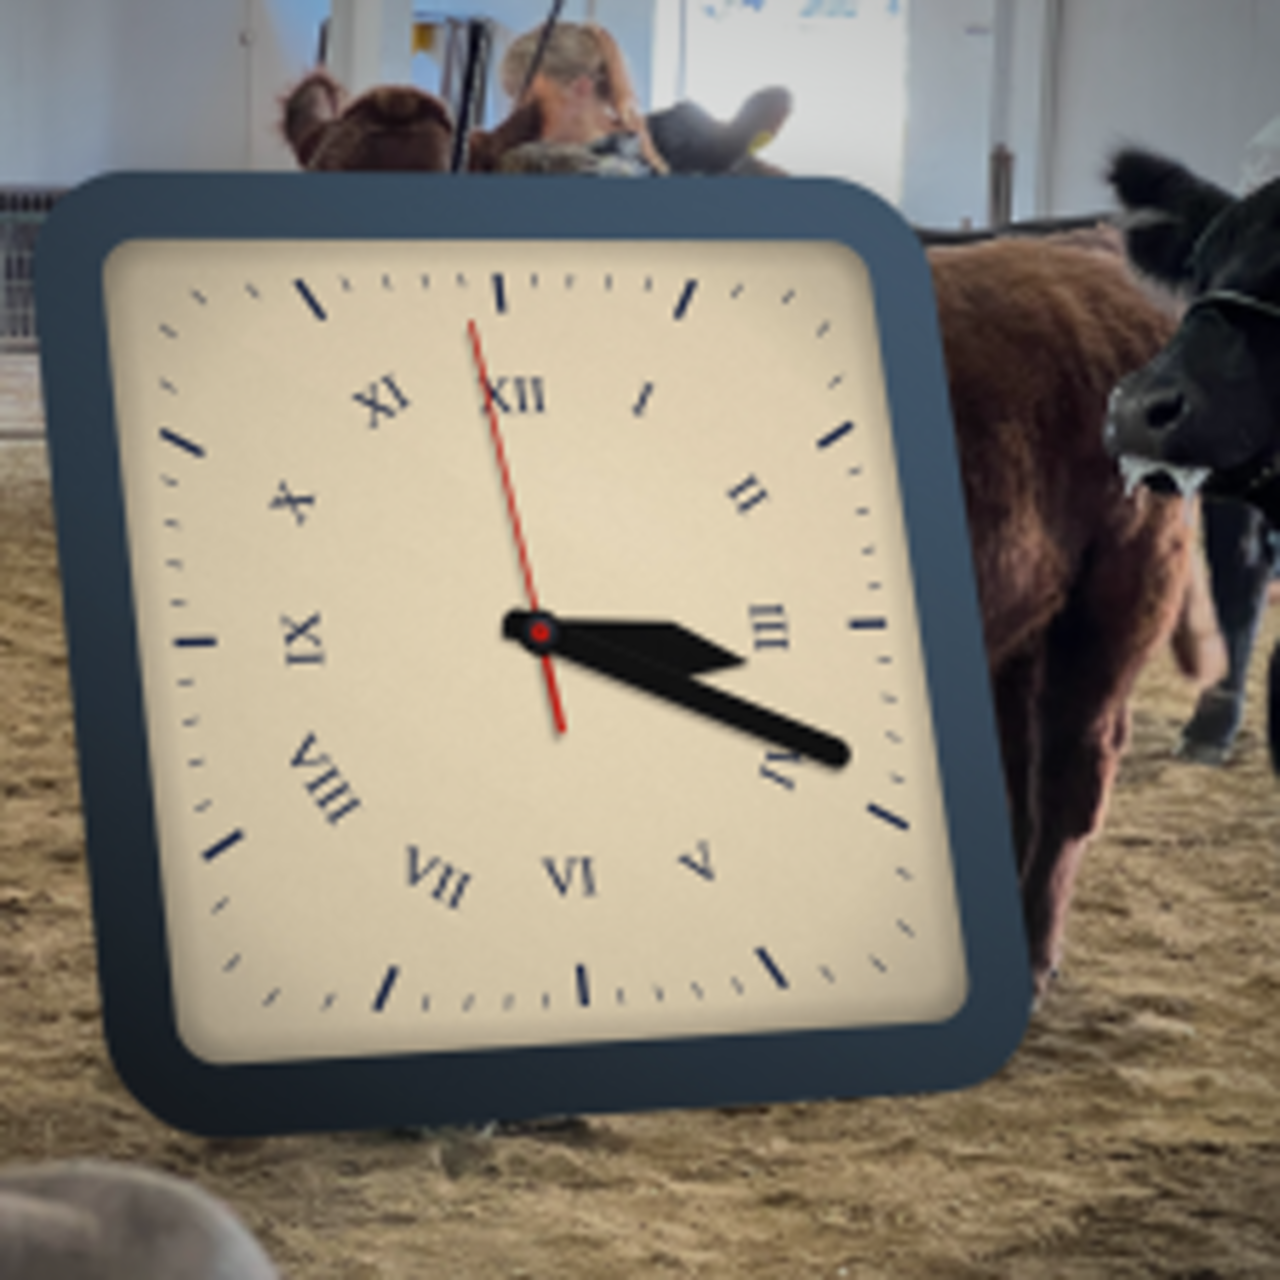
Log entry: 3:18:59
